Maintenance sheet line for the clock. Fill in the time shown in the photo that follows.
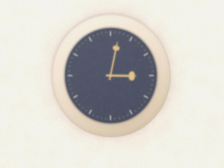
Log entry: 3:02
